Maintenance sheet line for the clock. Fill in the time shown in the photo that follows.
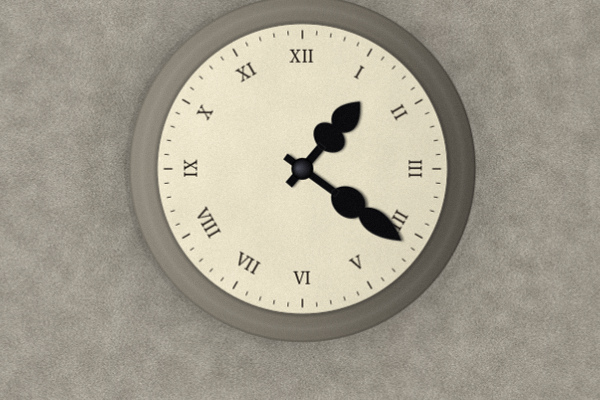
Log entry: 1:21
